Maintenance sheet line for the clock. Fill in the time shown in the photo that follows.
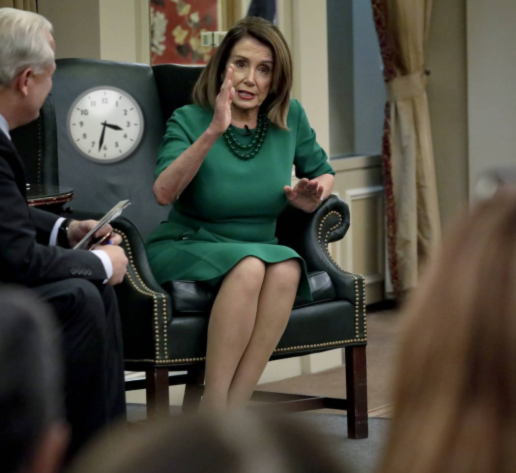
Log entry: 3:32
